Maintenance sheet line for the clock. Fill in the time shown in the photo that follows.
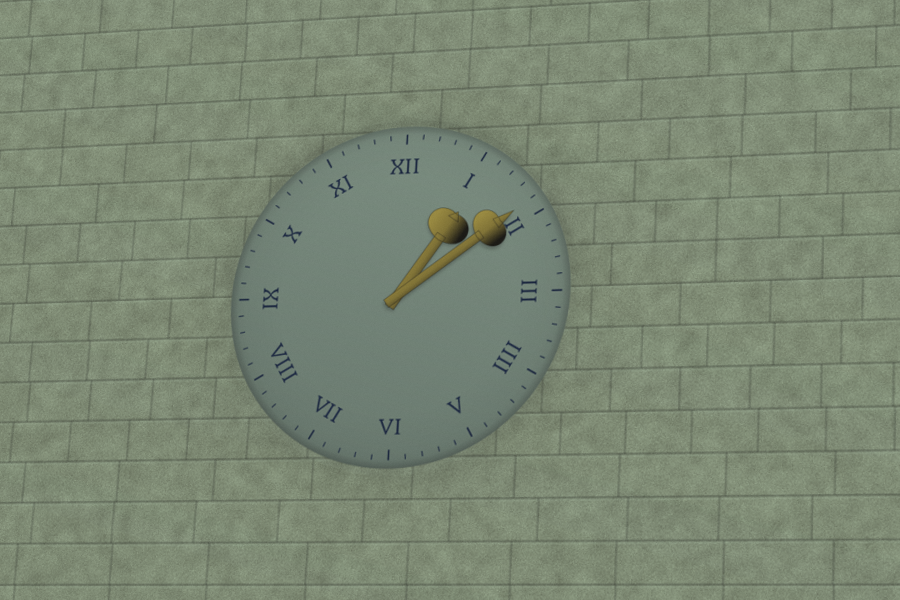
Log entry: 1:09
